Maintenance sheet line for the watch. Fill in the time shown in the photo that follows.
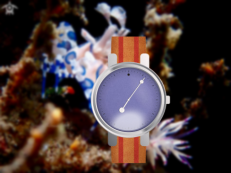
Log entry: 7:06
